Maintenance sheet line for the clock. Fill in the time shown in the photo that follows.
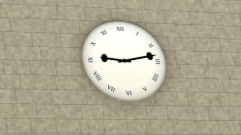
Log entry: 9:13
